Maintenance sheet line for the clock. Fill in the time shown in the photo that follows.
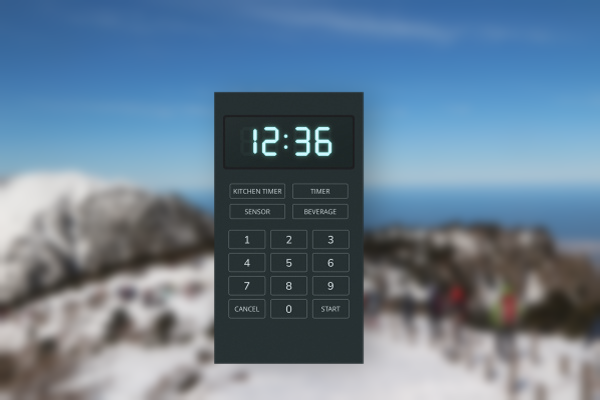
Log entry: 12:36
